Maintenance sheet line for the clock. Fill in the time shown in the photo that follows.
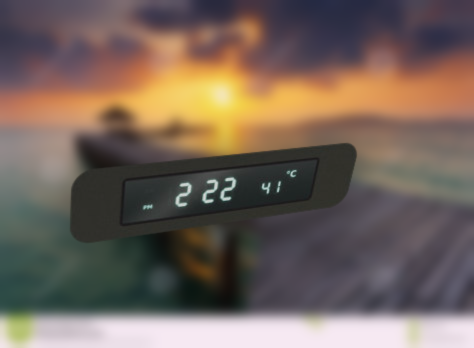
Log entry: 2:22
